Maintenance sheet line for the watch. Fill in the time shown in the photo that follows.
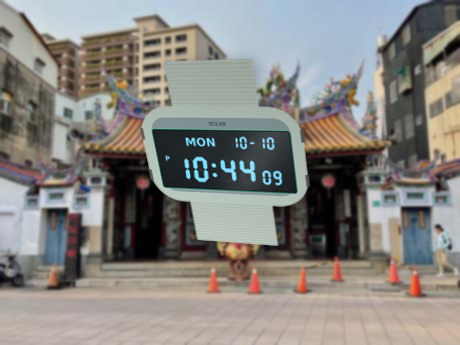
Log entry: 10:44:09
